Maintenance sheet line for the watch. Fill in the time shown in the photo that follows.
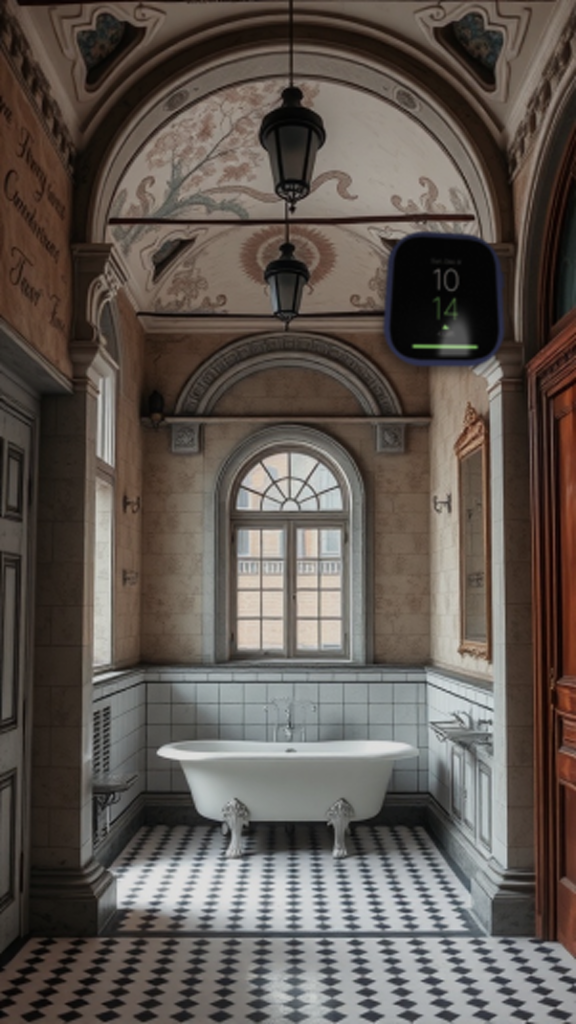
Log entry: 10:14
